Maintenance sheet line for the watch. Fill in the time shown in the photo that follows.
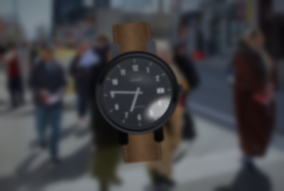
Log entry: 6:46
